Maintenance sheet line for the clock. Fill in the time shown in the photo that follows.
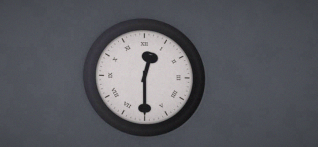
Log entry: 12:30
